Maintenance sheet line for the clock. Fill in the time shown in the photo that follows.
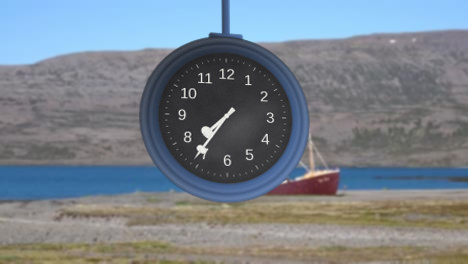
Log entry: 7:36
